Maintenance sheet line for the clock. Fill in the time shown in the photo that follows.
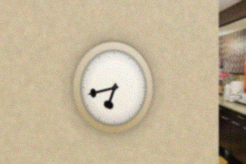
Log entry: 6:43
